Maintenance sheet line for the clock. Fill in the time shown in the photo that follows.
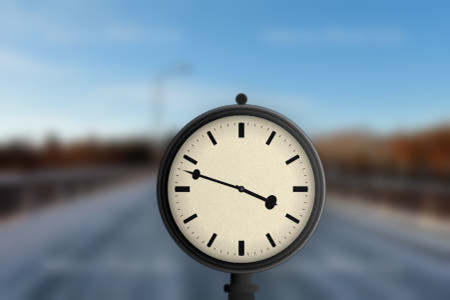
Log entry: 3:48
